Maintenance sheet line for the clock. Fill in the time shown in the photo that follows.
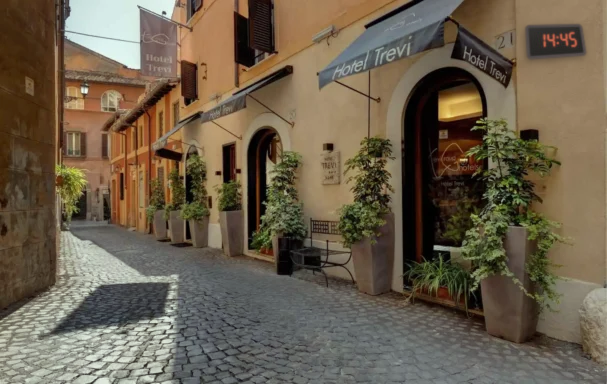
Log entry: 14:45
